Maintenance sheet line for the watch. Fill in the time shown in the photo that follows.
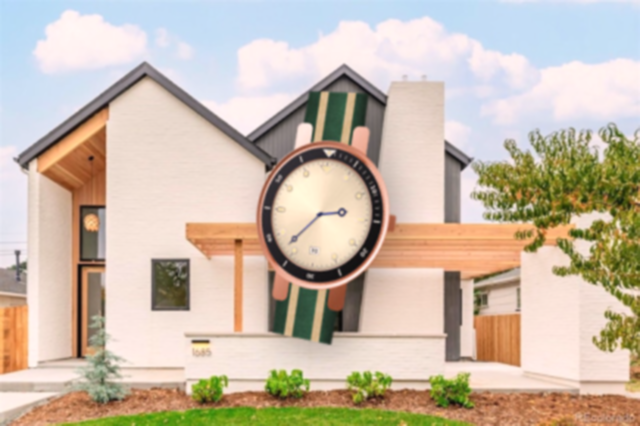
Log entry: 2:37
